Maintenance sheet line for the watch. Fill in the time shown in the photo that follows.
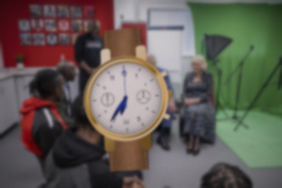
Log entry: 6:36
